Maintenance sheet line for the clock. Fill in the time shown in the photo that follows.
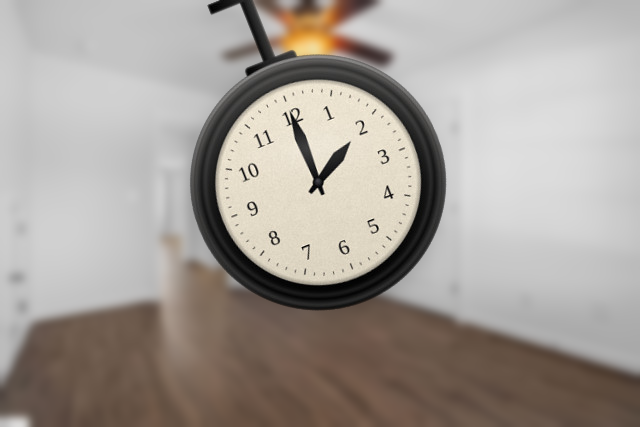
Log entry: 2:00
